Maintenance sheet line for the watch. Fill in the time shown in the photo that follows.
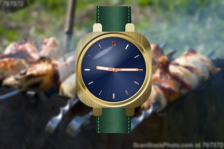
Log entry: 9:15
